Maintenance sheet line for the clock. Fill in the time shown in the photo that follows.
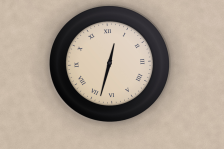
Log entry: 12:33
